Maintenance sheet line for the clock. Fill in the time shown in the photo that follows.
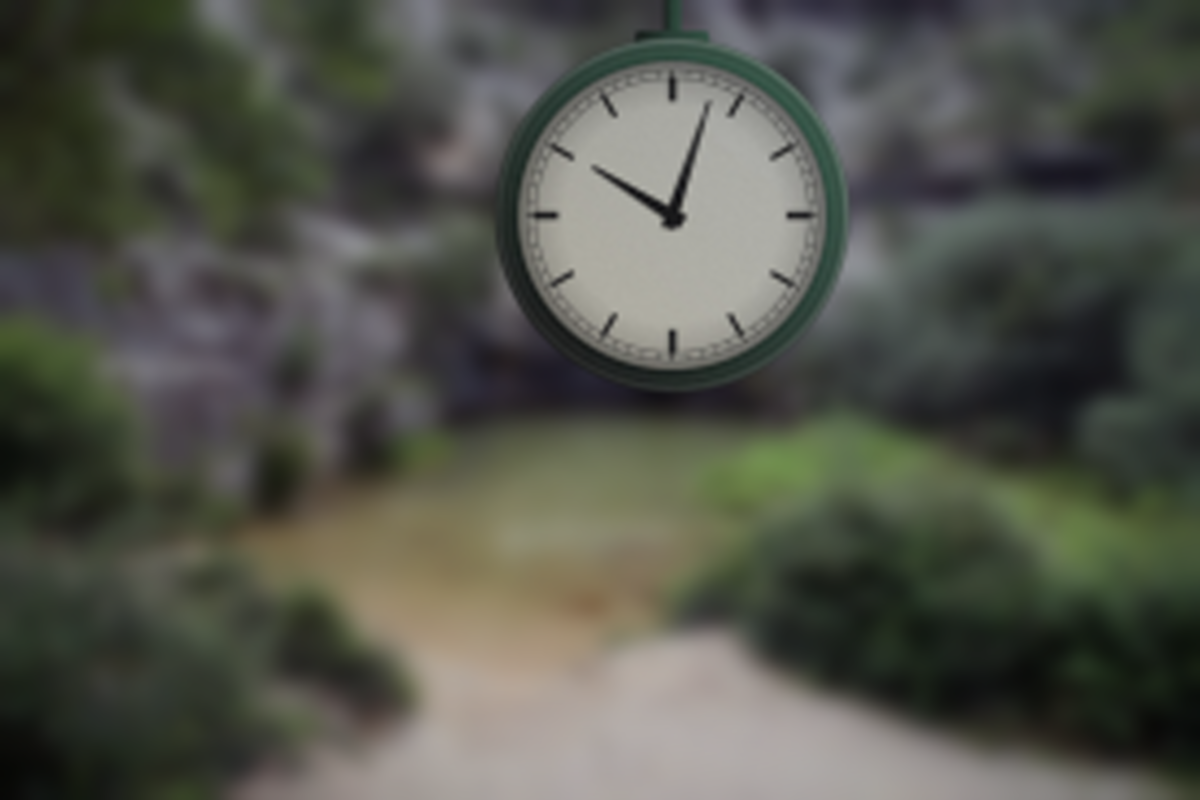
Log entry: 10:03
